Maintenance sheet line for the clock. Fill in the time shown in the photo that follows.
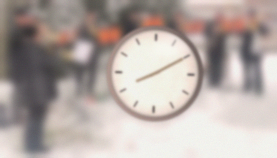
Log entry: 8:10
